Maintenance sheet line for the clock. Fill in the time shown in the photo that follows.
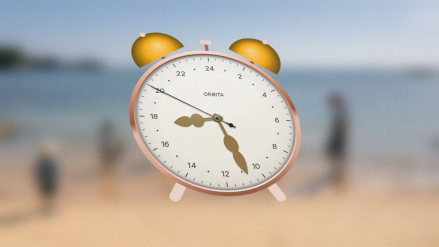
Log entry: 17:26:50
